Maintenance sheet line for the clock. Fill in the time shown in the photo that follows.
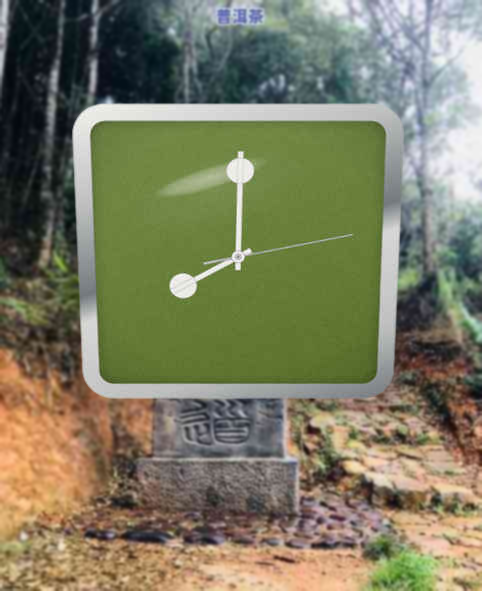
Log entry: 8:00:13
